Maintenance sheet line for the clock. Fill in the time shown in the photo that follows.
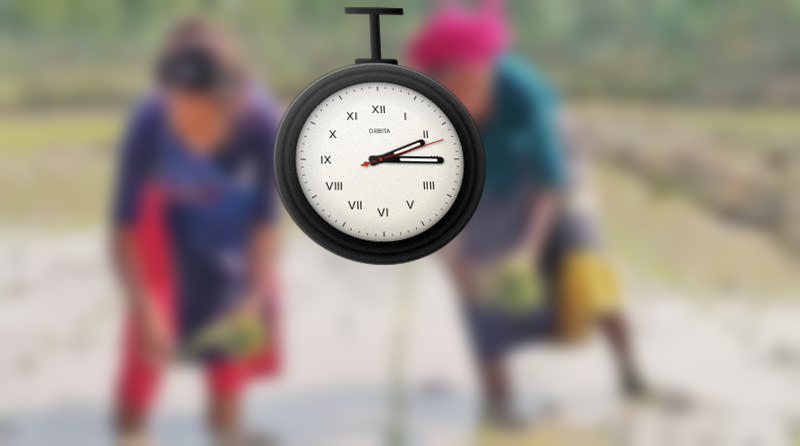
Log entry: 2:15:12
